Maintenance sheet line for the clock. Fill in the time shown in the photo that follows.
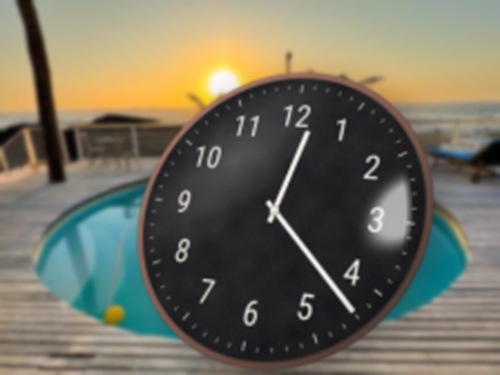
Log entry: 12:22
